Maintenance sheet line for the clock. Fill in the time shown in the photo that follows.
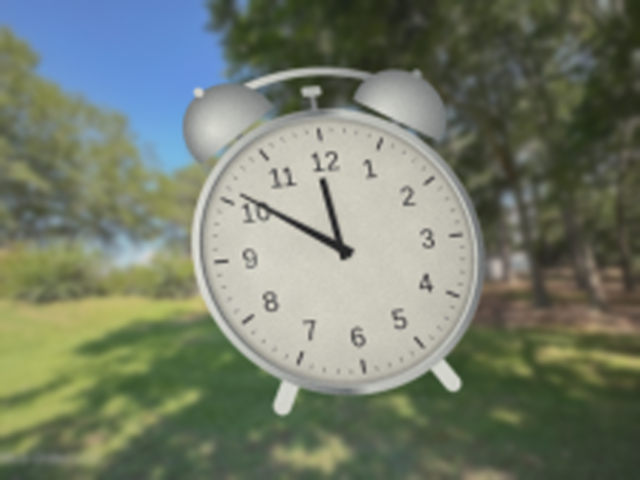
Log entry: 11:51
